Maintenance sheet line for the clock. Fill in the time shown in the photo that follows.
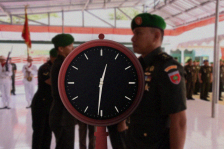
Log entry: 12:31
